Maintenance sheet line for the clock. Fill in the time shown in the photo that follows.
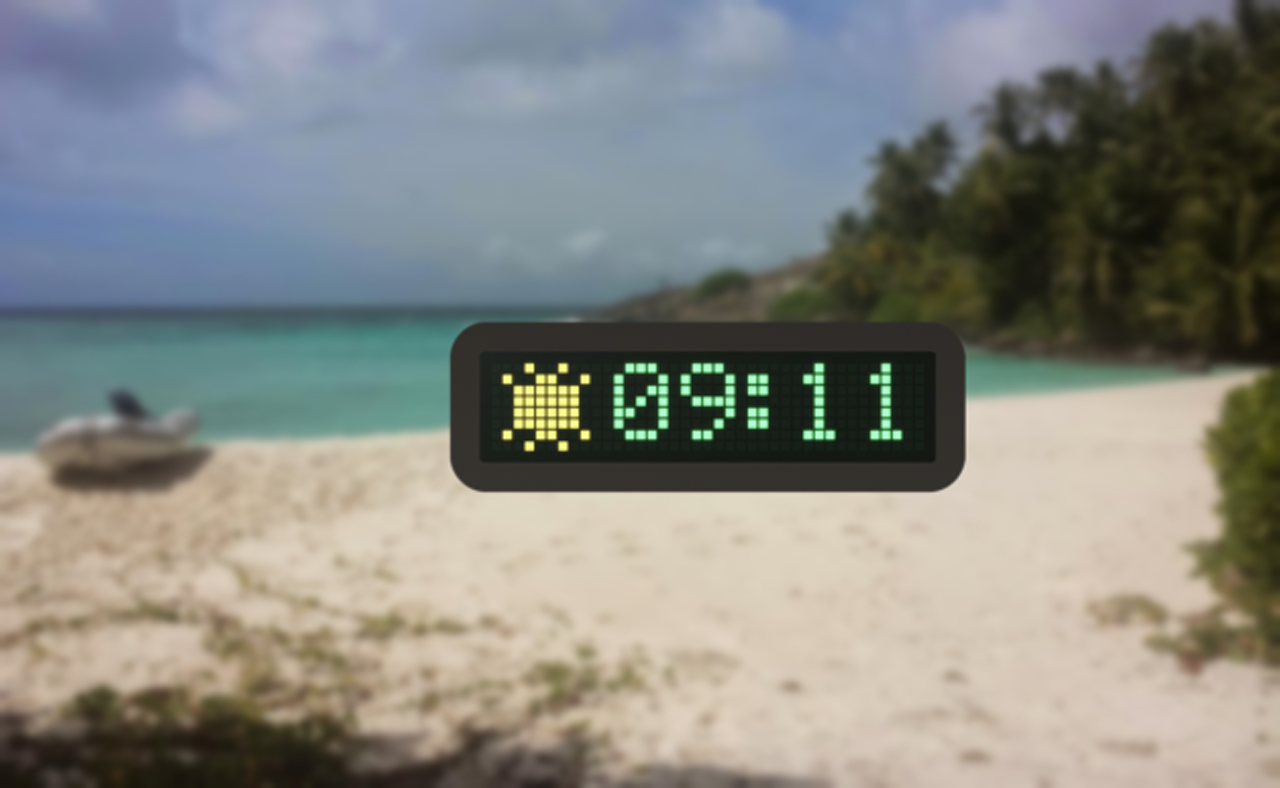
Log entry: 9:11
